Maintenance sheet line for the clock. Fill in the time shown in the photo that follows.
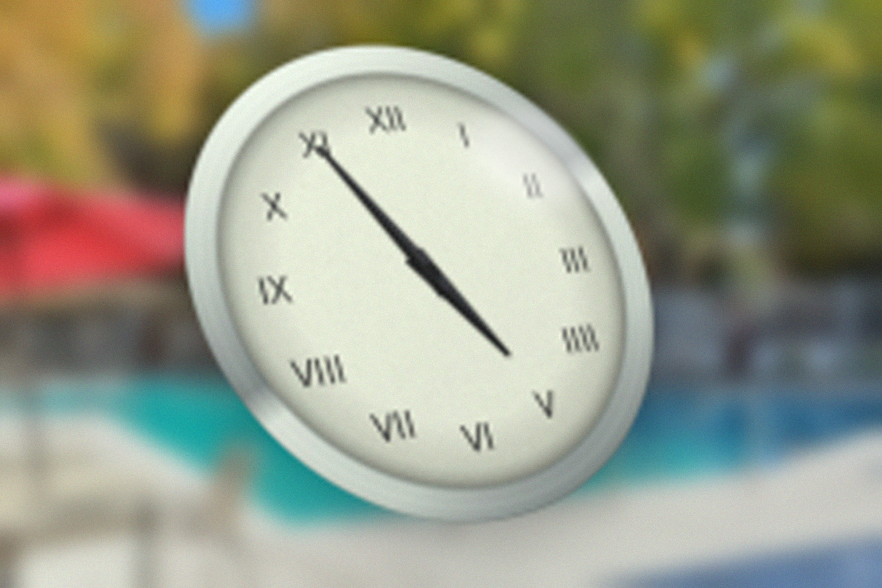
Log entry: 4:55
